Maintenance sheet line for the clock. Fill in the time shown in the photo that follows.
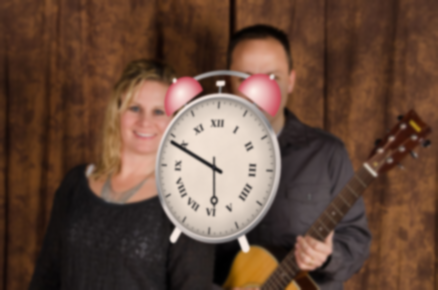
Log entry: 5:49
